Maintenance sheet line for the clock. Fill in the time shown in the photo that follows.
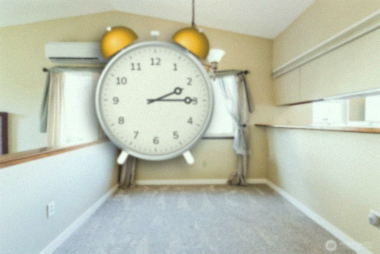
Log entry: 2:15
